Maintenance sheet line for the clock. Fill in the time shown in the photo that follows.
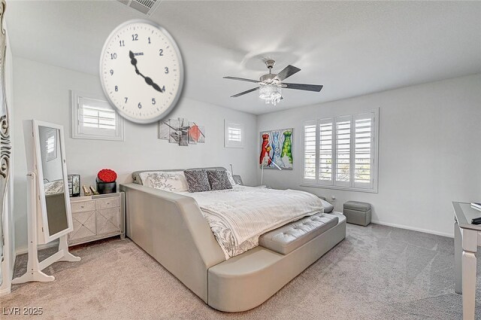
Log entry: 11:21
